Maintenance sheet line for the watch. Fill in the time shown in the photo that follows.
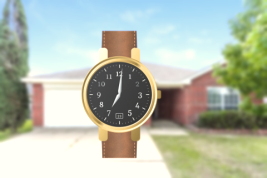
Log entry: 7:01
